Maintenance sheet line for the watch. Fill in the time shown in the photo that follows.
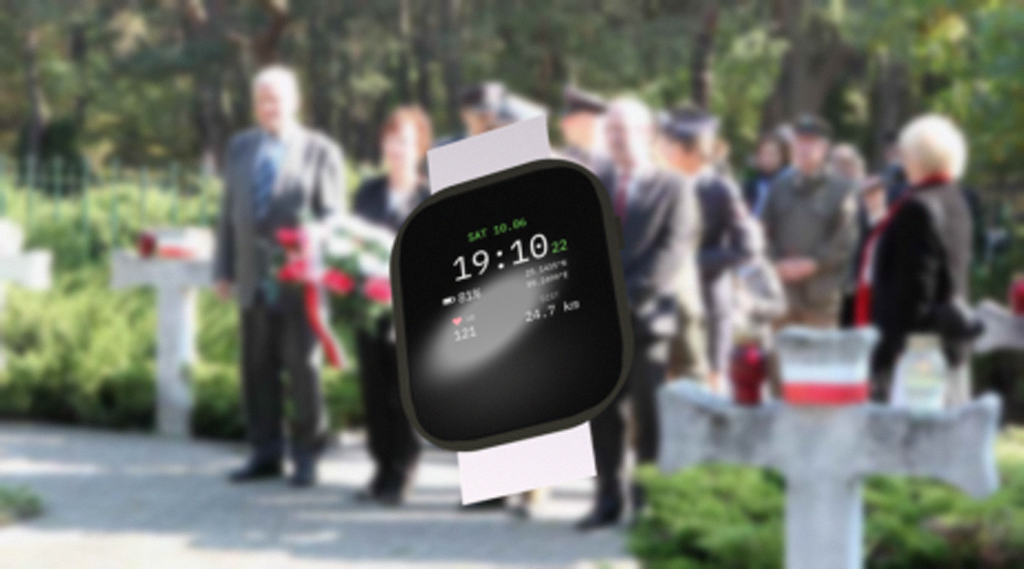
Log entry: 19:10
